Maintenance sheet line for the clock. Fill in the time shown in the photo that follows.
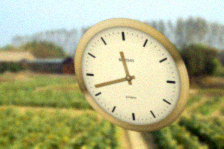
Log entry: 11:42
